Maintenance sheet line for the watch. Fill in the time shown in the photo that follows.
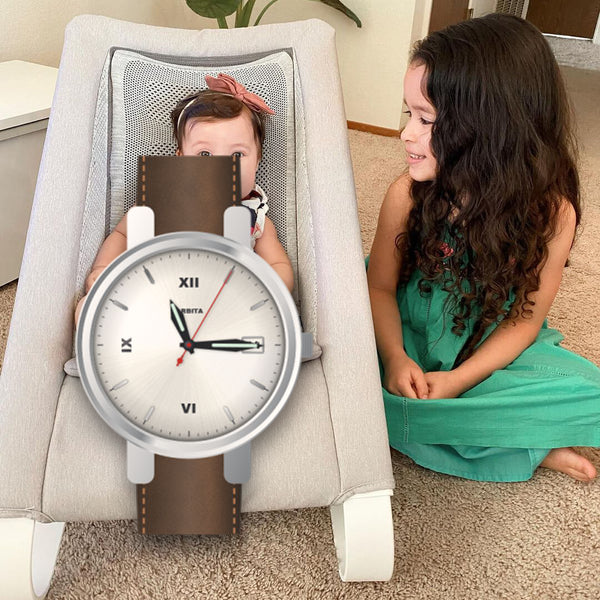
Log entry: 11:15:05
